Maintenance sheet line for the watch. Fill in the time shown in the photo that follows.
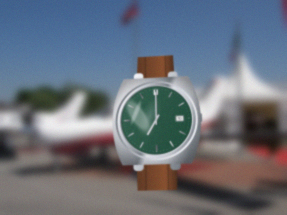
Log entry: 7:00
